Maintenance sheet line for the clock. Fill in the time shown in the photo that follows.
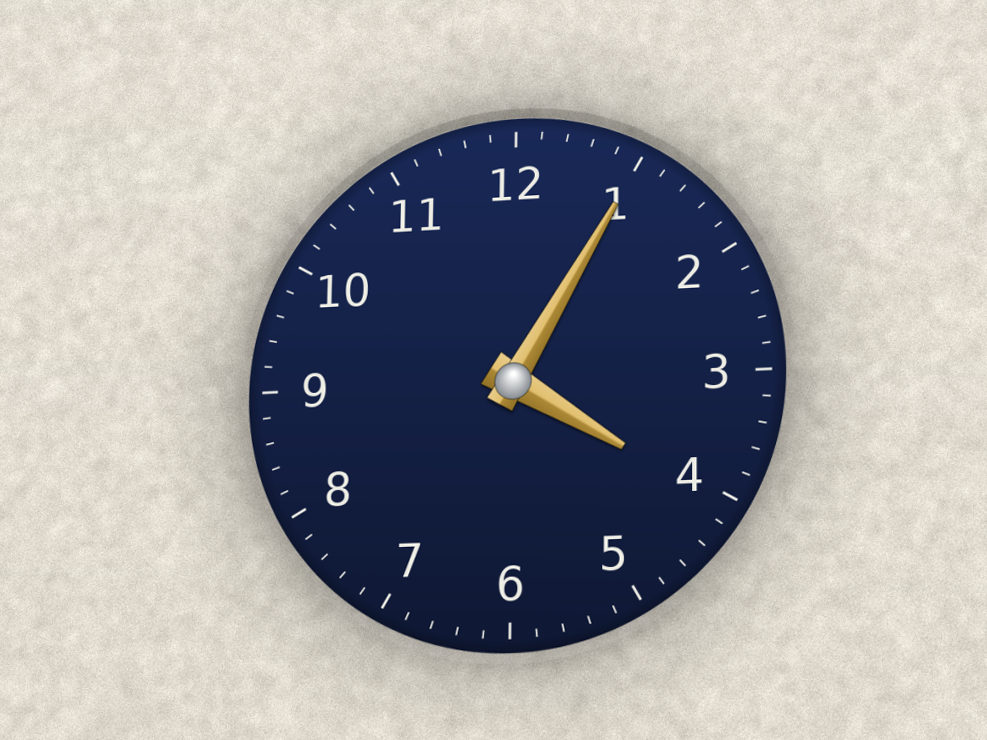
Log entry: 4:05
